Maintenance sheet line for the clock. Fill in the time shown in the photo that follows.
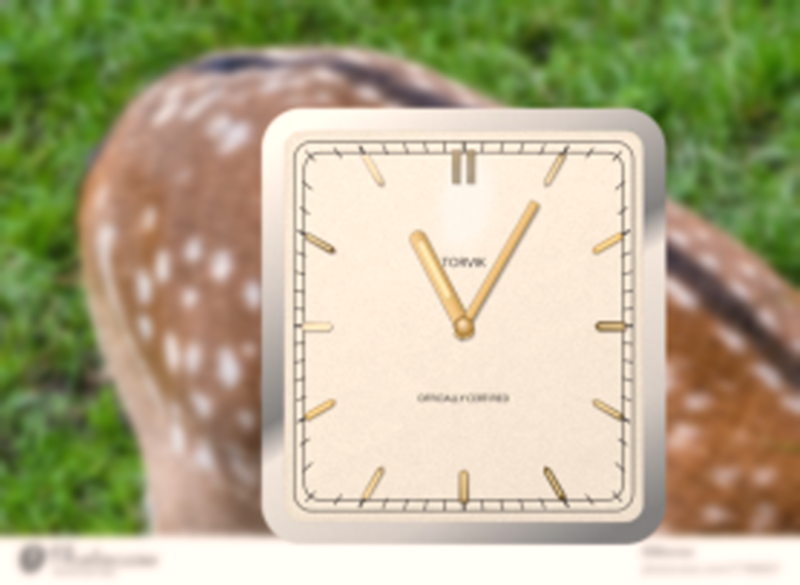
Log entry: 11:05
